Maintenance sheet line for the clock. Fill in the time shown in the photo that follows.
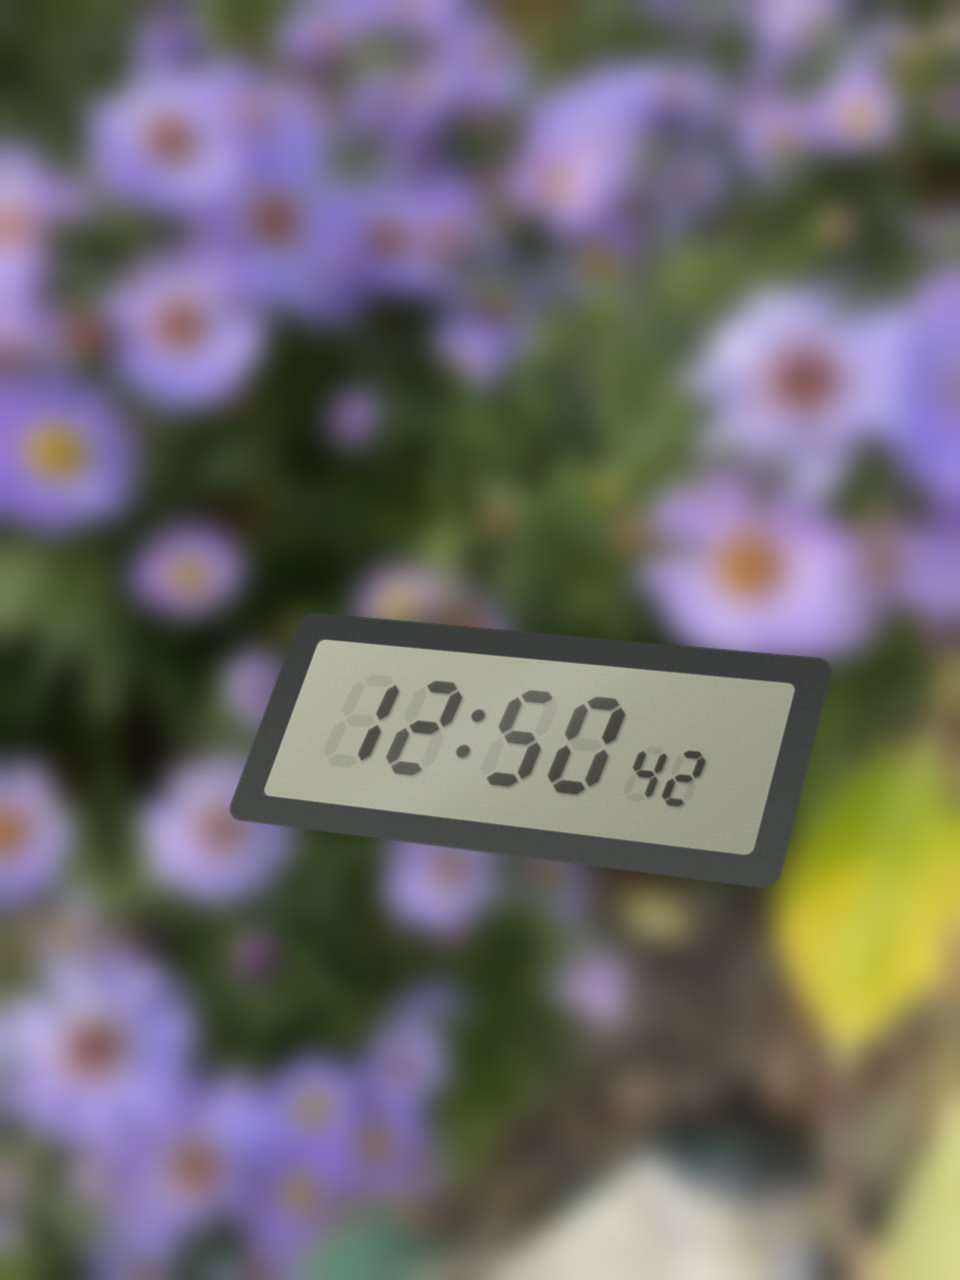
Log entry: 12:50:42
